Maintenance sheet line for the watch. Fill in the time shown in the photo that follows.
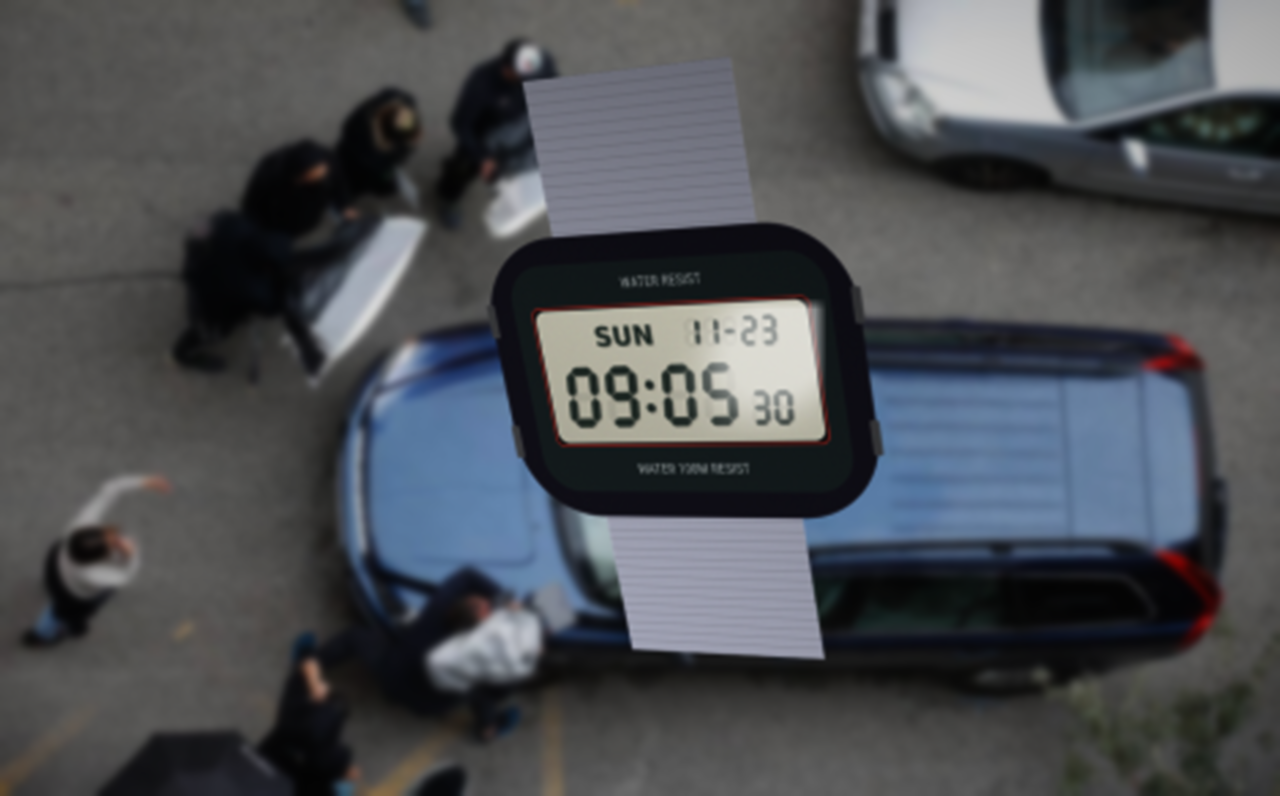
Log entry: 9:05:30
